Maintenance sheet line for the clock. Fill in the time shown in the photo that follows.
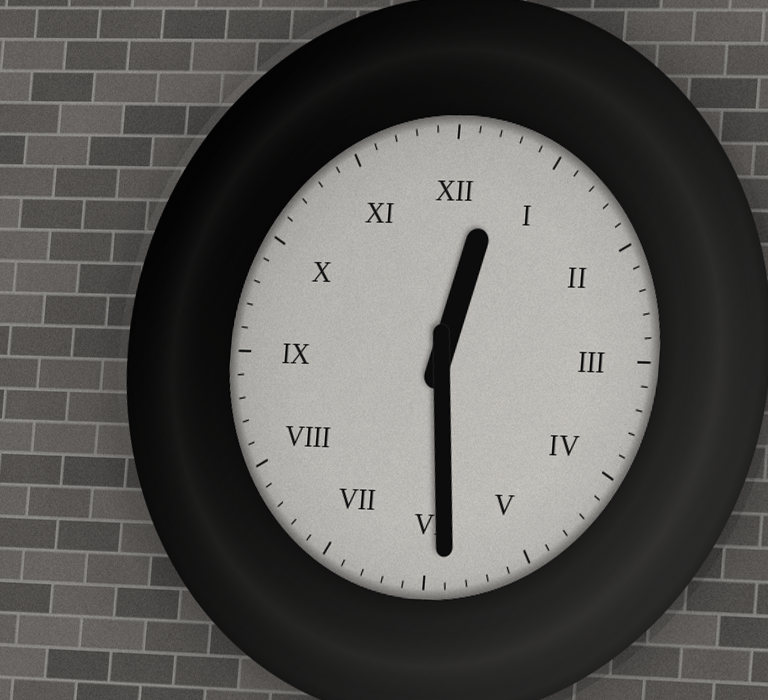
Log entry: 12:29
